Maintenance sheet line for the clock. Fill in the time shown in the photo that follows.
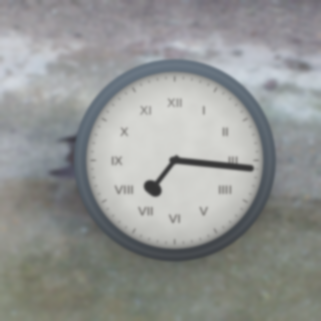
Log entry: 7:16
